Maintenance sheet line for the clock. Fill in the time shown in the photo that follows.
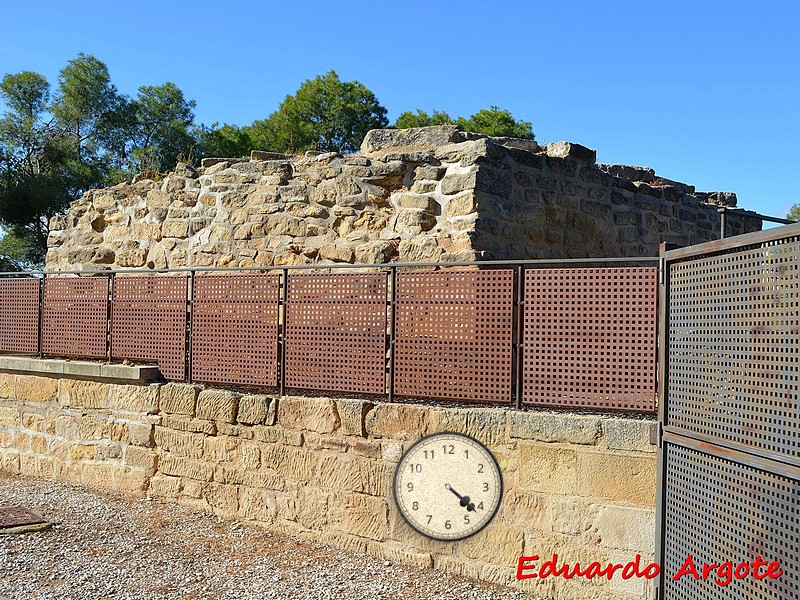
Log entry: 4:22
